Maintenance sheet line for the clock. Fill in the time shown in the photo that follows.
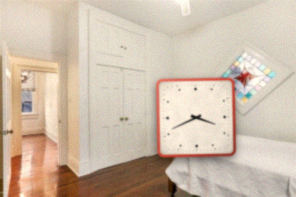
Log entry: 3:41
